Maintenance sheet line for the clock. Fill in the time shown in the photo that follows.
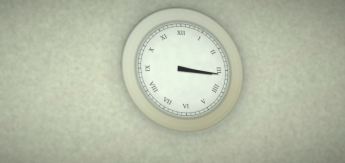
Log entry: 3:16
